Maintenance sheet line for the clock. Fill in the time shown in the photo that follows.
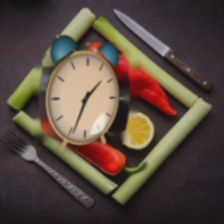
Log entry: 1:34
